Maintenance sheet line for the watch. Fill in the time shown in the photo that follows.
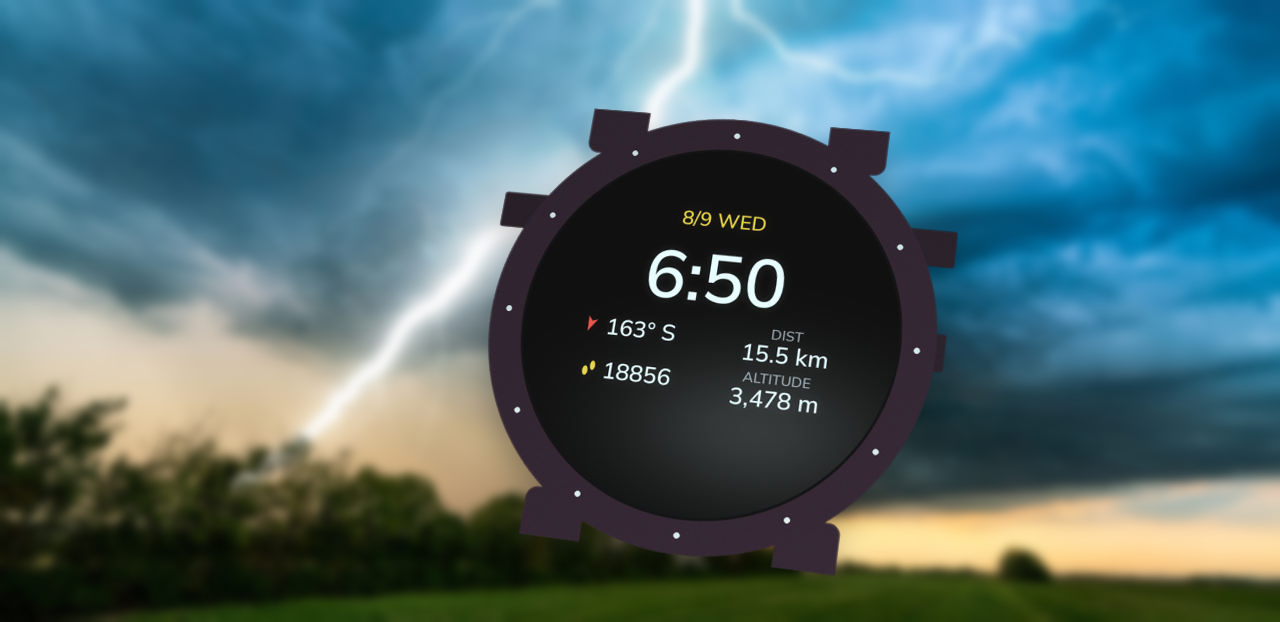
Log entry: 6:50
